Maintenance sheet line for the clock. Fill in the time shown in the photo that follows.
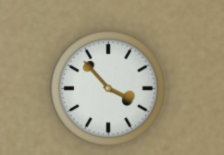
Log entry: 3:53
